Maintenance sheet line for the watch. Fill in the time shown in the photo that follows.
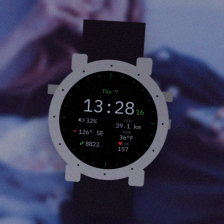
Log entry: 13:28:16
